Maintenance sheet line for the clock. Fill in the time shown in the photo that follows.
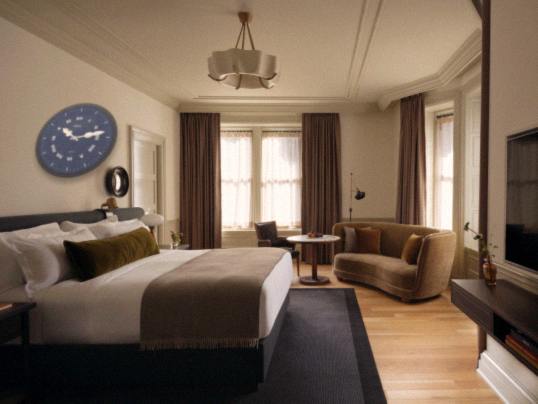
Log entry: 10:13
